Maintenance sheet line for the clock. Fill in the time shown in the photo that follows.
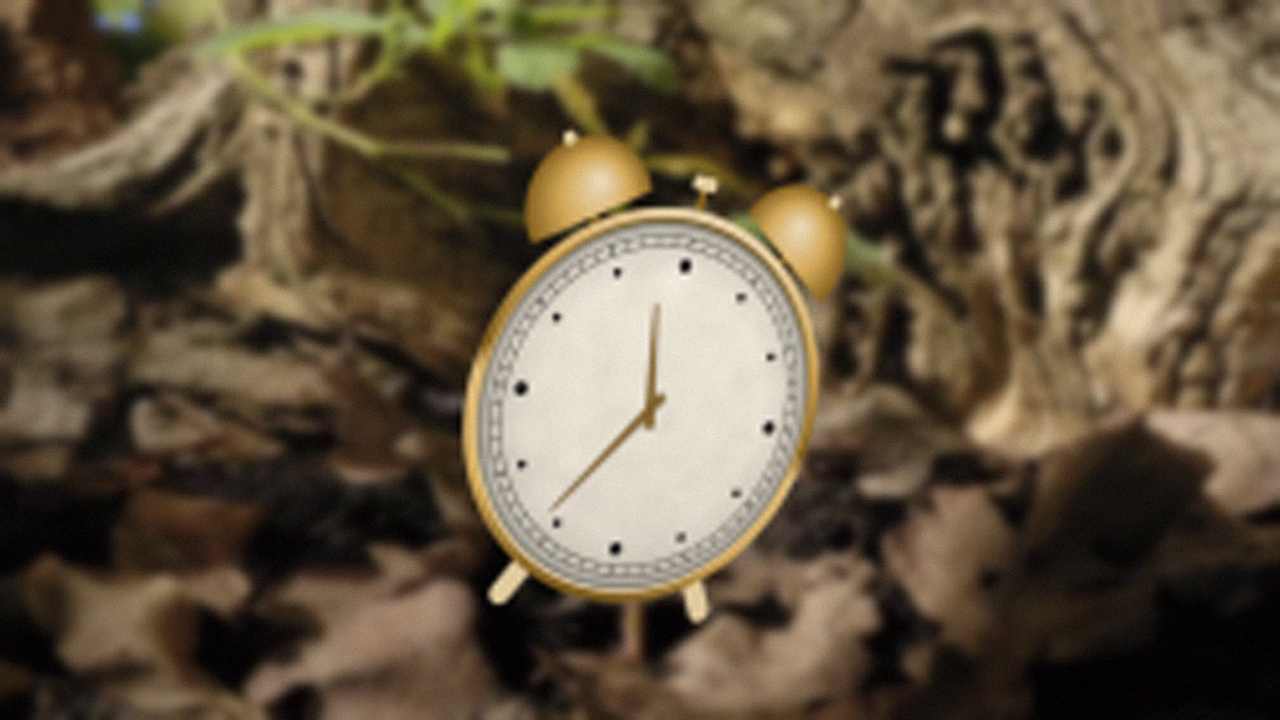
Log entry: 11:36
